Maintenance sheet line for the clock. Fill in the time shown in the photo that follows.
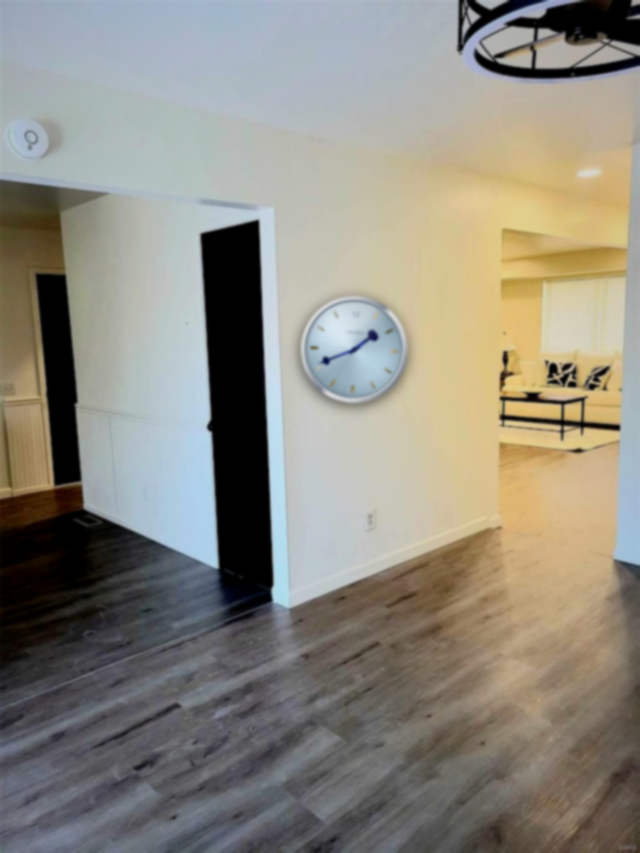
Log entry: 1:41
